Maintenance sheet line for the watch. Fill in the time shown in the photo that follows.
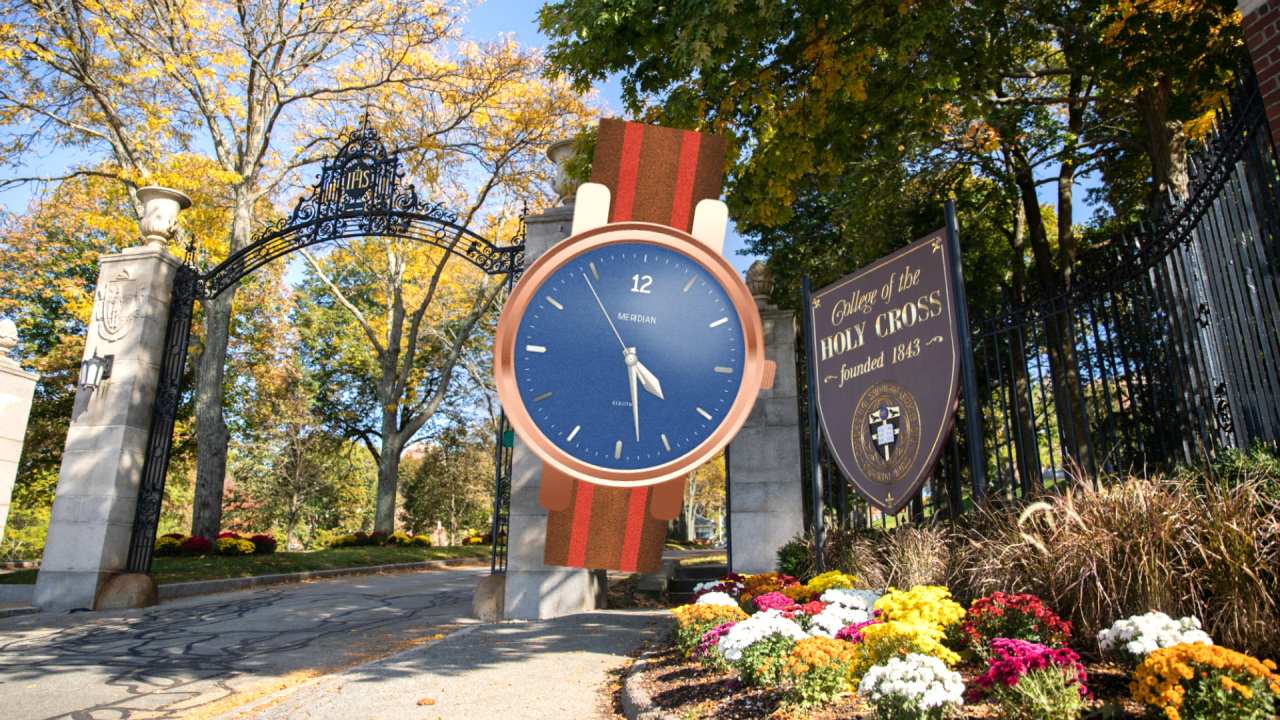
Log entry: 4:27:54
